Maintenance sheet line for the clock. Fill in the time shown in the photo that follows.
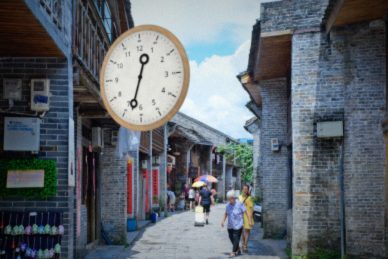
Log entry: 12:33
